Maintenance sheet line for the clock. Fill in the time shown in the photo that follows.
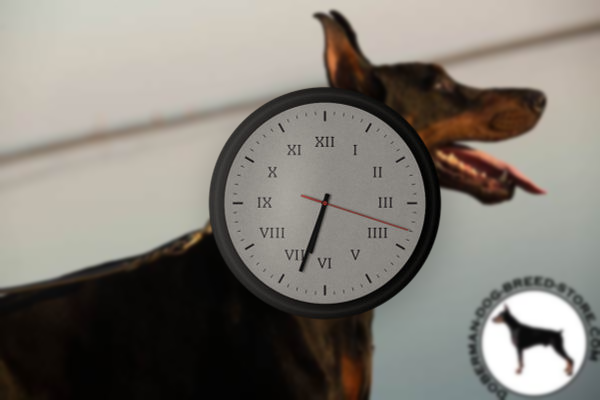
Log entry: 6:33:18
